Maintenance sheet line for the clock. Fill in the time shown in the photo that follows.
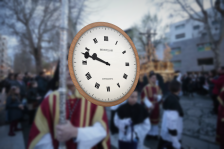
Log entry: 9:48
